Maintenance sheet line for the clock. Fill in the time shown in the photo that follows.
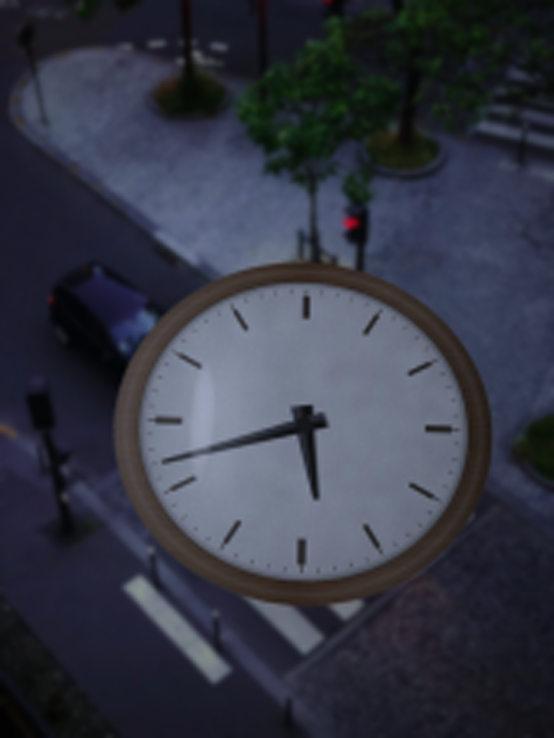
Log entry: 5:42
